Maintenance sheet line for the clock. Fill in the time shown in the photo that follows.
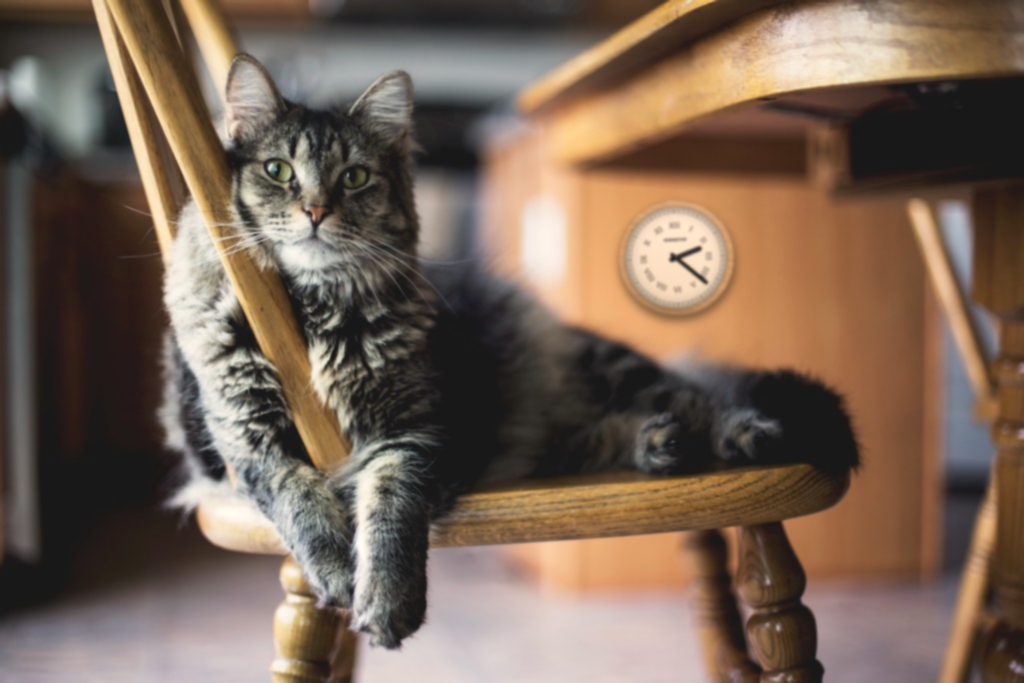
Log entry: 2:22
